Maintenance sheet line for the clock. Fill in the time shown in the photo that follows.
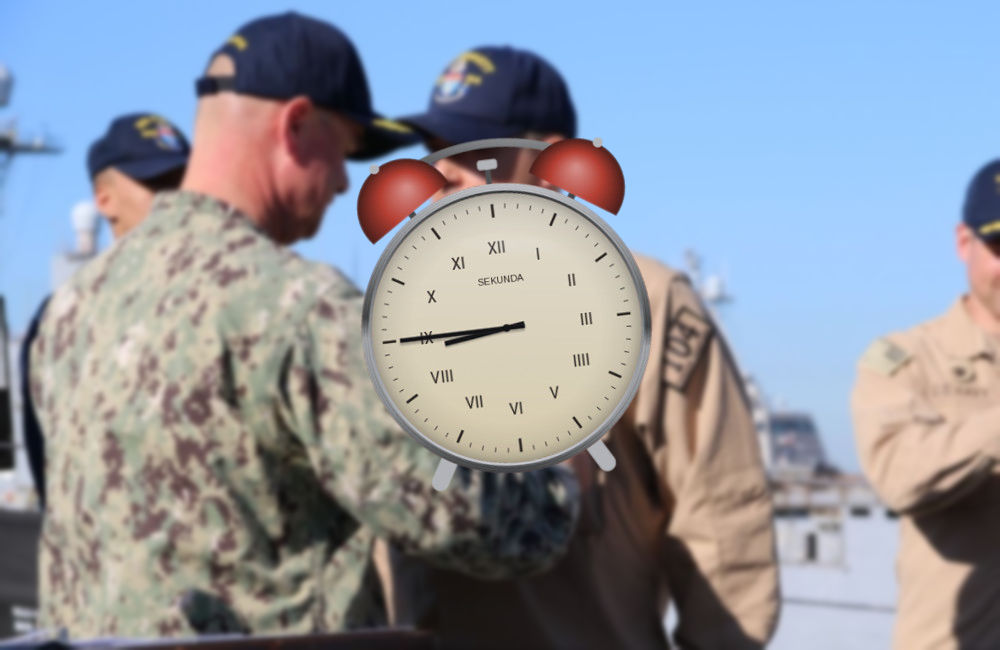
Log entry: 8:45
